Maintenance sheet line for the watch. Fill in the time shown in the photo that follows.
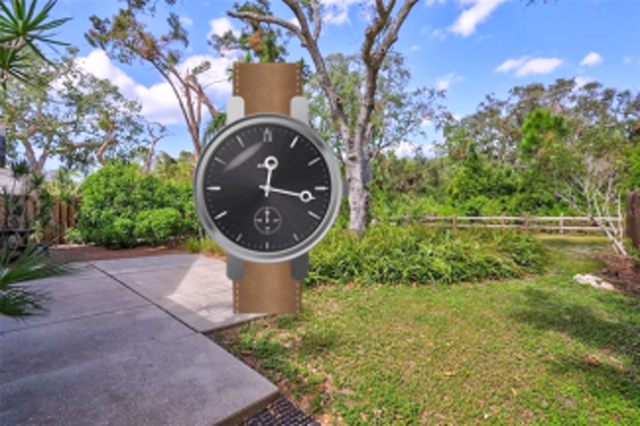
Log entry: 12:17
